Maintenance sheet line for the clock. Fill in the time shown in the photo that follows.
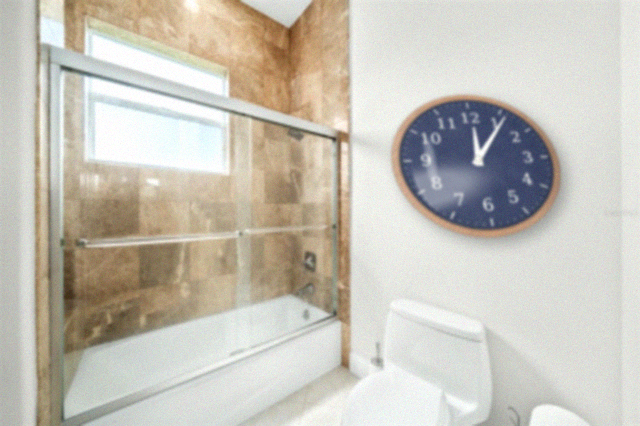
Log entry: 12:06
